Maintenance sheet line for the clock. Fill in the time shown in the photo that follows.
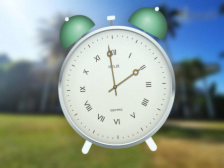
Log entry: 1:59
